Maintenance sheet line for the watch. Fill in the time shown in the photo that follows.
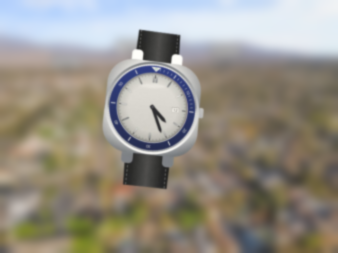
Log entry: 4:26
